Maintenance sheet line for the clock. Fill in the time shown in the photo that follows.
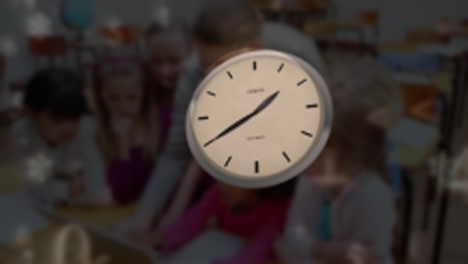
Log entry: 1:40
